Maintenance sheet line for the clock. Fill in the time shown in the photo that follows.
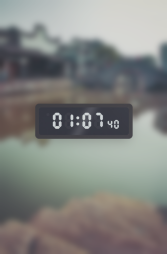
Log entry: 1:07:40
